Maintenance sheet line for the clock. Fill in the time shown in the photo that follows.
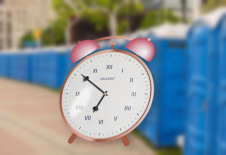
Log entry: 6:51
